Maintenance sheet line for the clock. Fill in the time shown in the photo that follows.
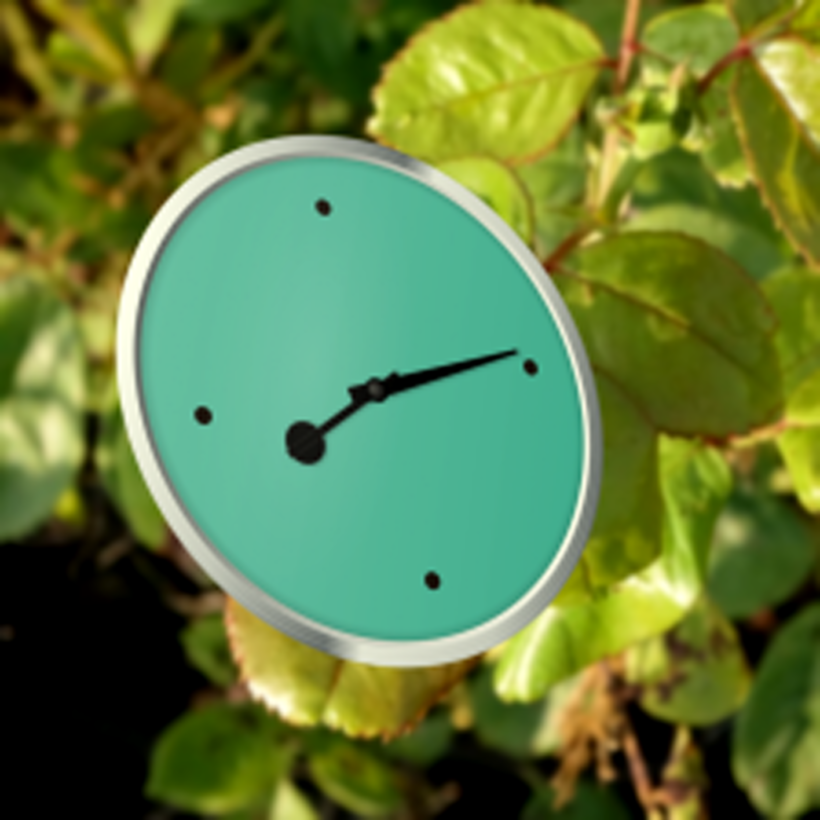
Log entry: 8:14
